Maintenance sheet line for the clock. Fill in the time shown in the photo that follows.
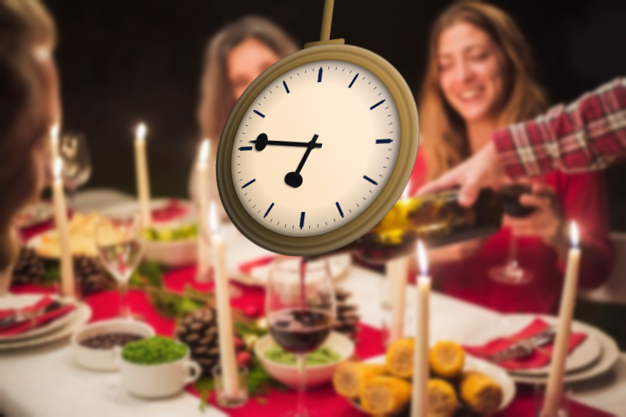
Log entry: 6:46
